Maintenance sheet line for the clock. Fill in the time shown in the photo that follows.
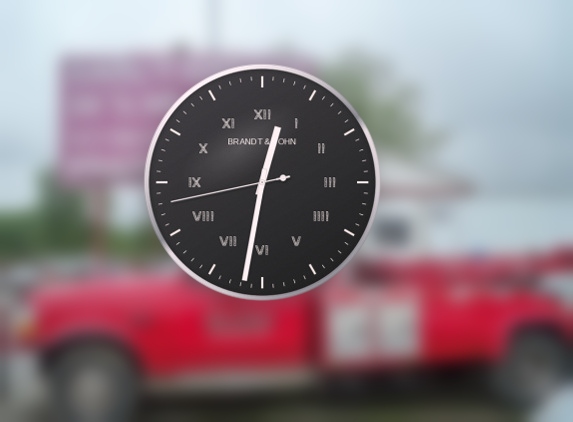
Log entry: 12:31:43
